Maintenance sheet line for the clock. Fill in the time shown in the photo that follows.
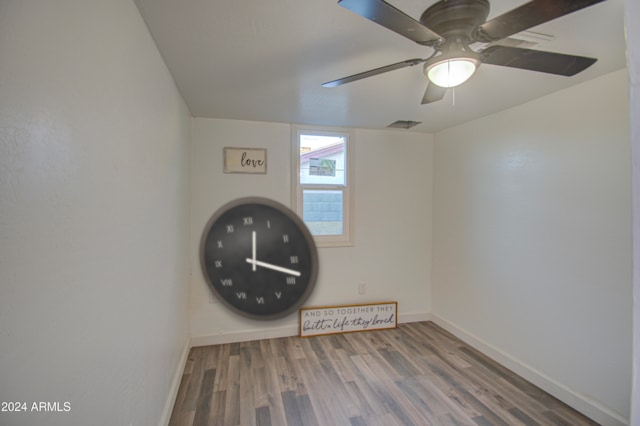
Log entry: 12:18
